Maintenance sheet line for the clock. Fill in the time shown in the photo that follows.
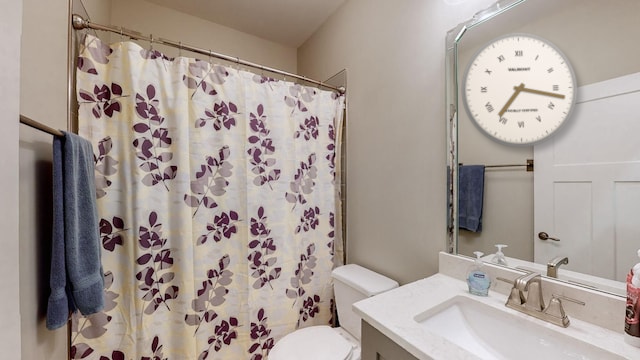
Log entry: 7:17
